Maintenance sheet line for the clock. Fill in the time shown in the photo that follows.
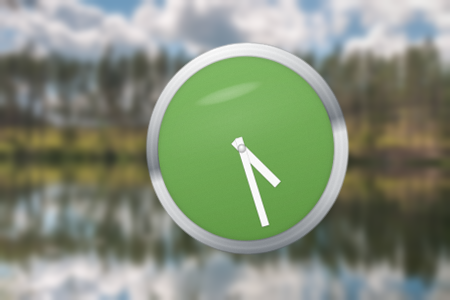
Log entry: 4:27
